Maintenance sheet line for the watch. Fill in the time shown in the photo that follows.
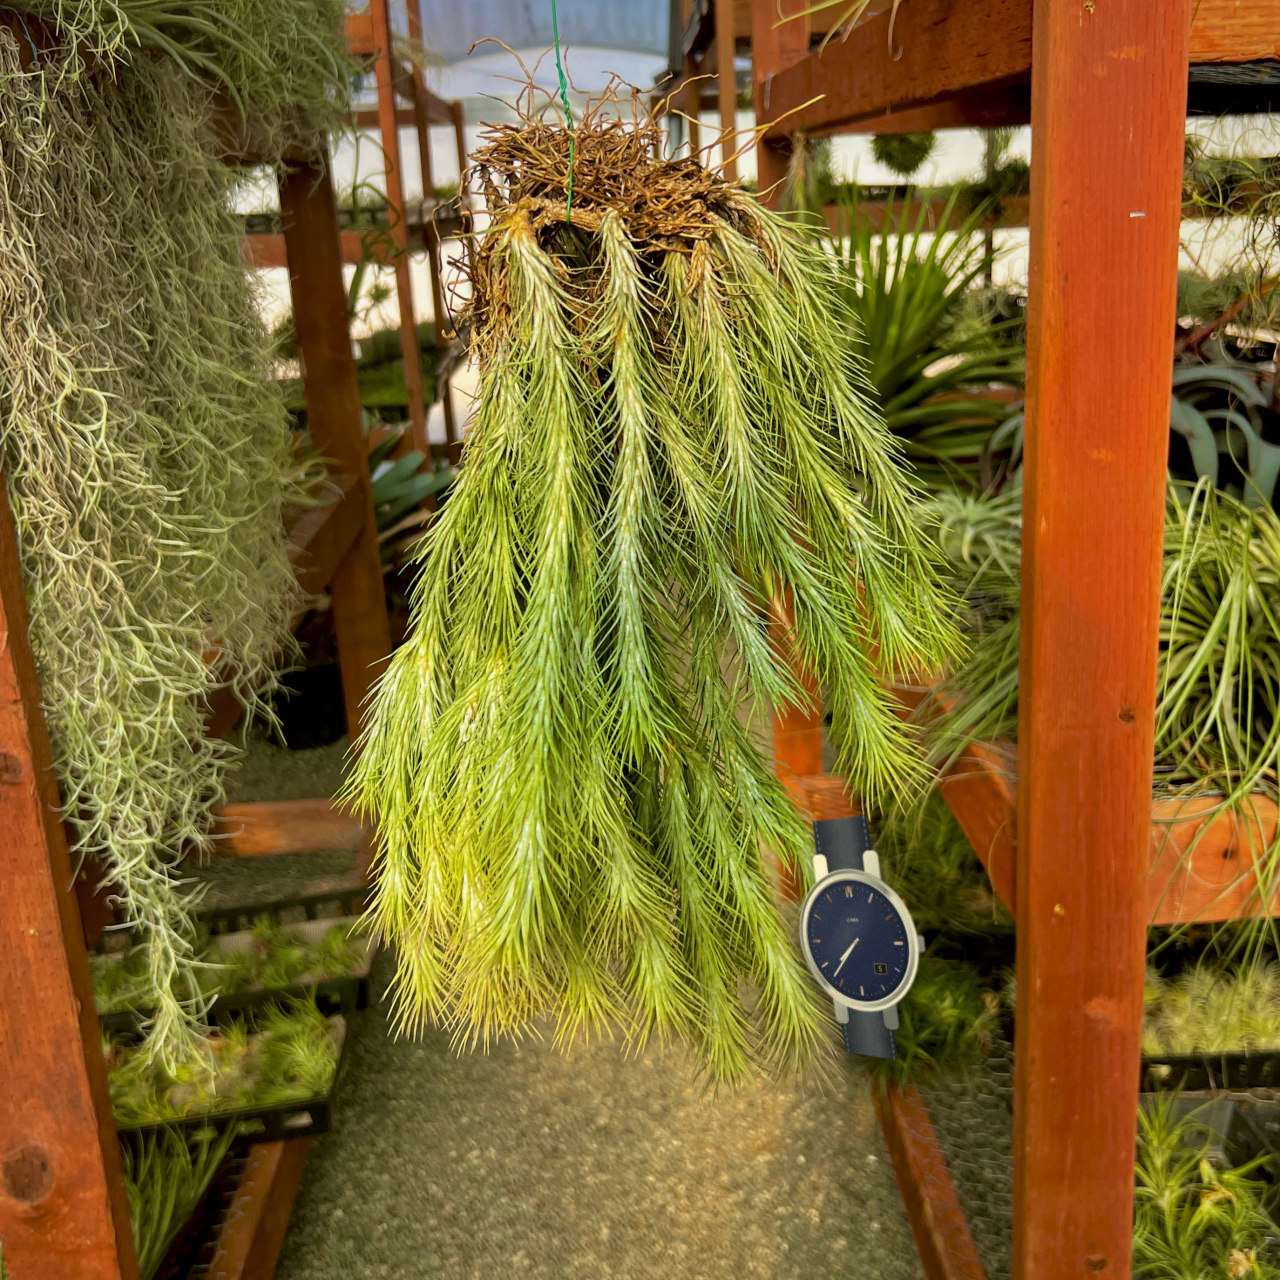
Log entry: 7:37
